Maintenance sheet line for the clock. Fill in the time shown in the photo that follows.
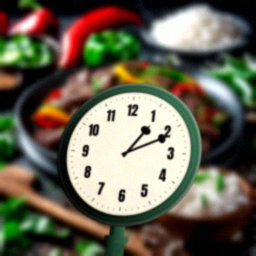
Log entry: 1:11
